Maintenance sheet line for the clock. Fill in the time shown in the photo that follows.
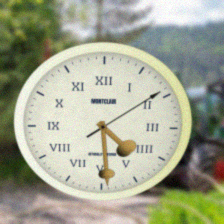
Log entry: 4:29:09
